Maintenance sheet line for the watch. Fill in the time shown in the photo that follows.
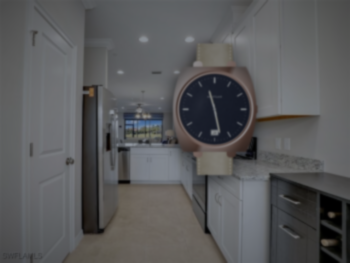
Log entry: 11:28
